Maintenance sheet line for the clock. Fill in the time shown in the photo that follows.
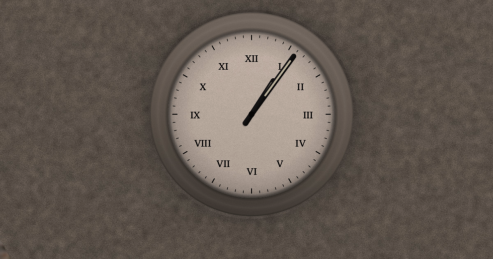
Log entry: 1:06
